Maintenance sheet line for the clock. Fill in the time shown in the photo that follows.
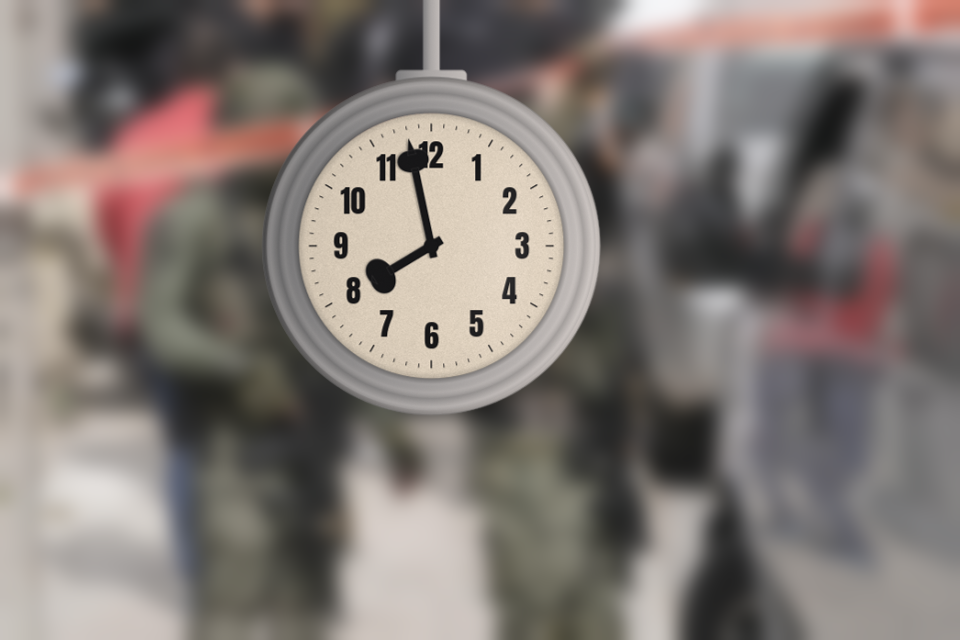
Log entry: 7:58
